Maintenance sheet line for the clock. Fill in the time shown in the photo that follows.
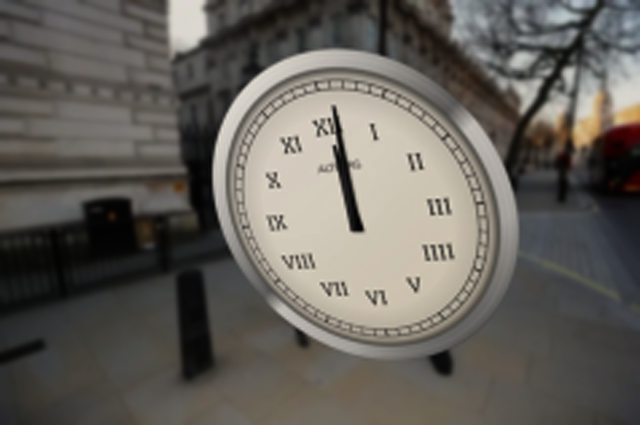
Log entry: 12:01
